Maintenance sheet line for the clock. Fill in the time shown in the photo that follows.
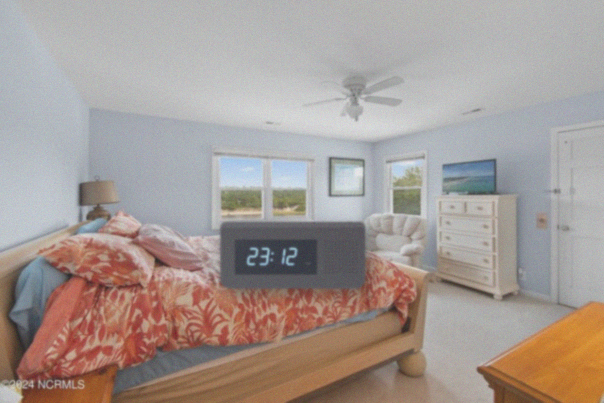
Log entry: 23:12
